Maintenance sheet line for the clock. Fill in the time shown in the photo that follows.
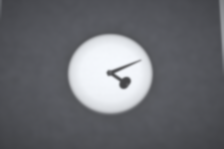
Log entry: 4:11
